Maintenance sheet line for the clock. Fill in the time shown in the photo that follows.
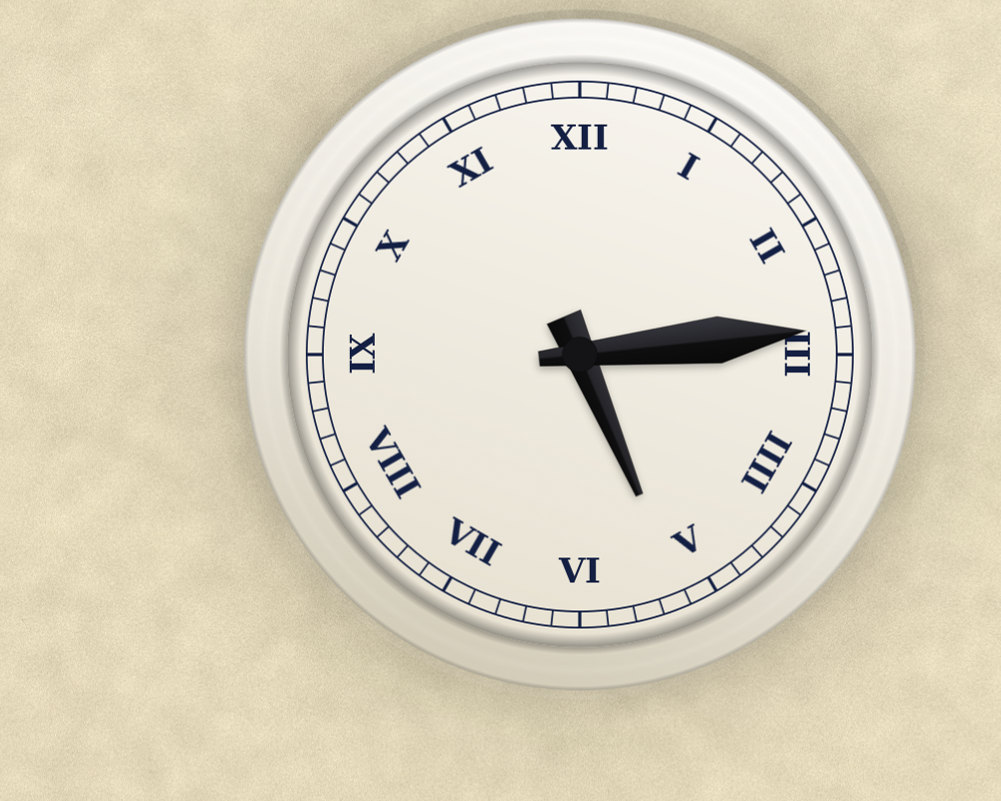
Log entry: 5:14
